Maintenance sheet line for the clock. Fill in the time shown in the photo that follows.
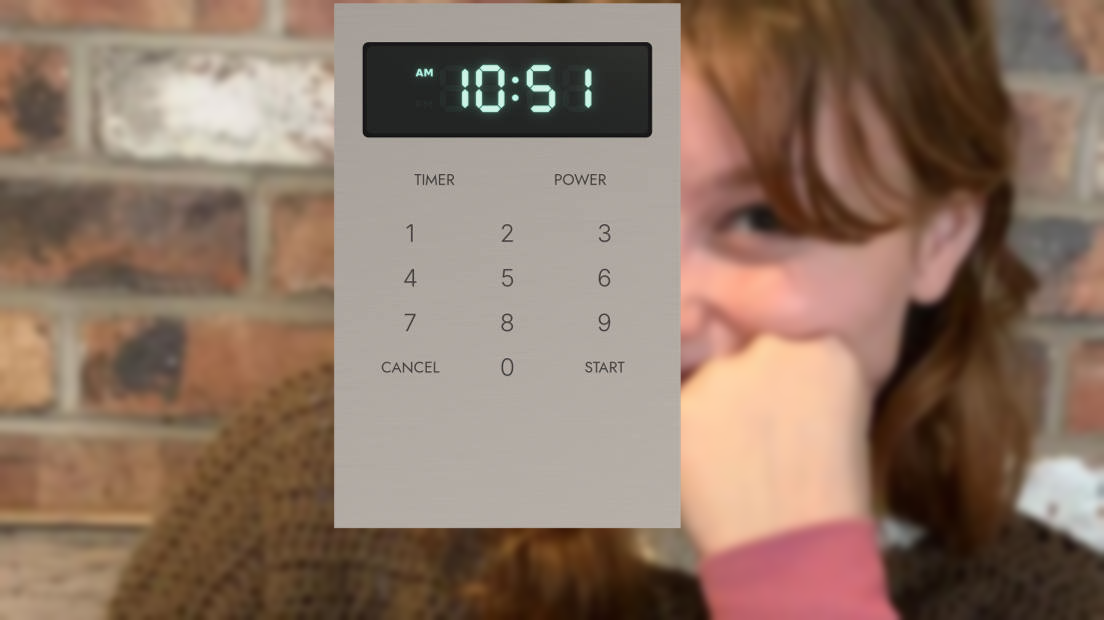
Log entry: 10:51
